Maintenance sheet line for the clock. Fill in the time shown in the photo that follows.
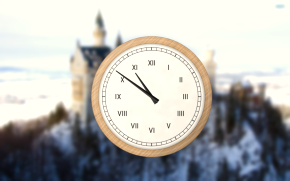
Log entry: 10:51
